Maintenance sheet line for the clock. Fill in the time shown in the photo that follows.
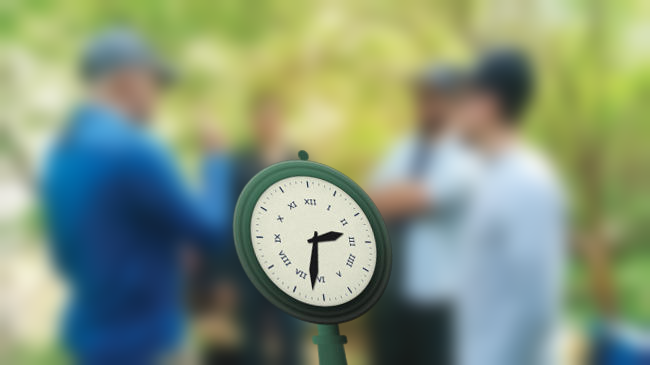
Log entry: 2:32
